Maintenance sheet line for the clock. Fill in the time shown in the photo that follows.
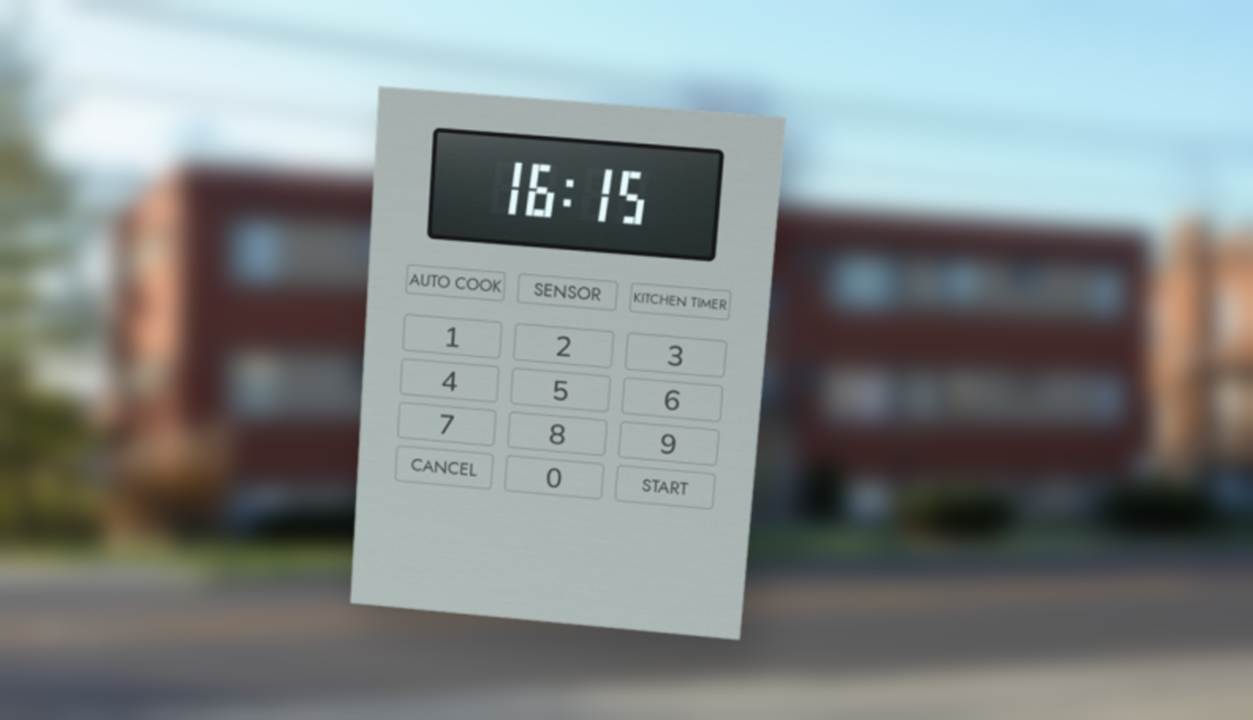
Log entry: 16:15
